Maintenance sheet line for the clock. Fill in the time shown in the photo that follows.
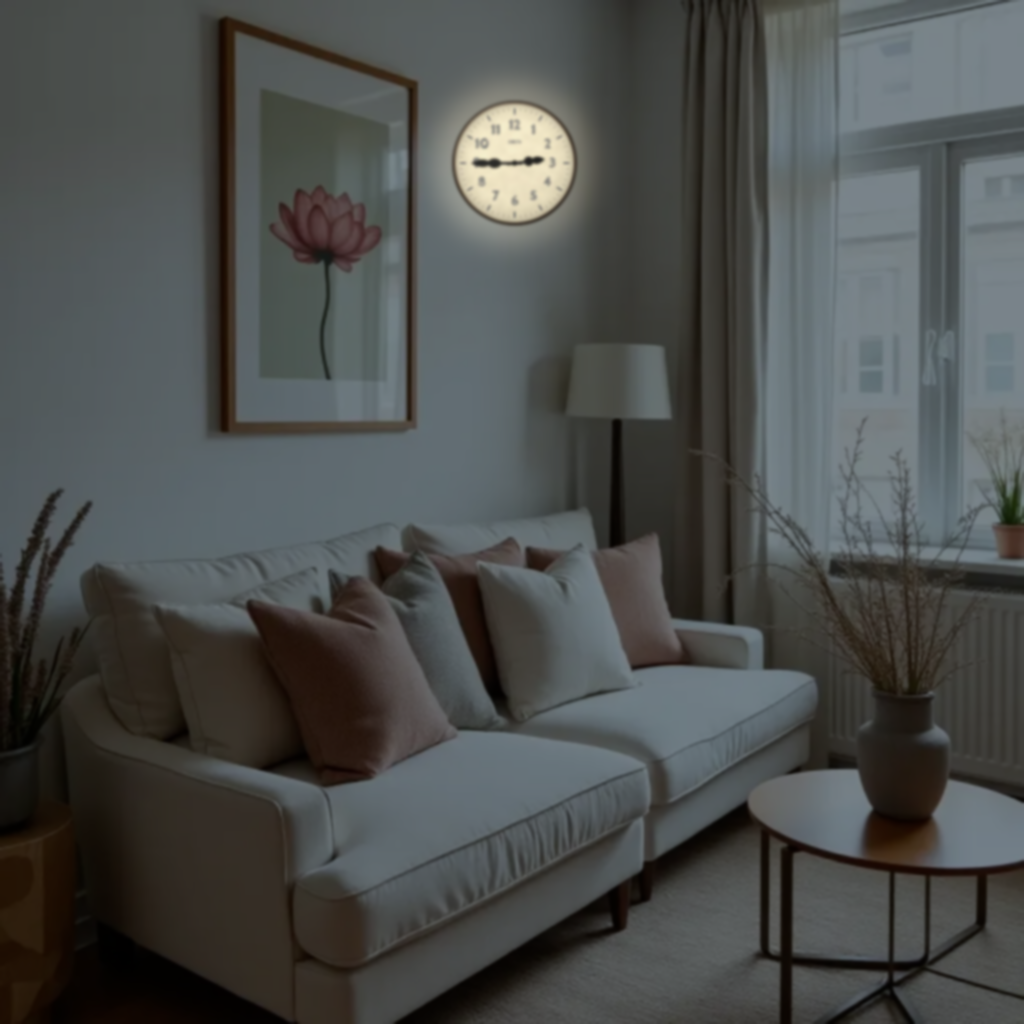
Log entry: 2:45
